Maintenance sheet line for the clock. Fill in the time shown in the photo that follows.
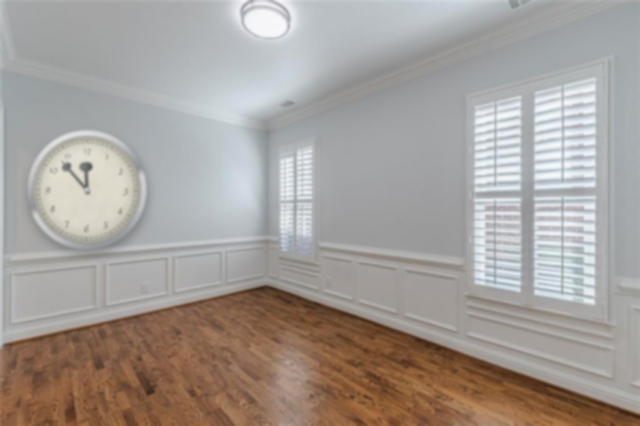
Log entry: 11:53
